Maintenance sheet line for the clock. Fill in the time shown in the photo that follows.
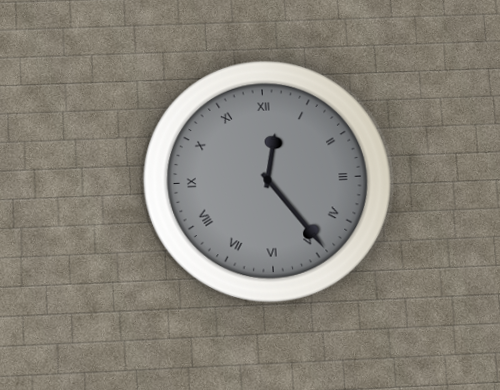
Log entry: 12:24
